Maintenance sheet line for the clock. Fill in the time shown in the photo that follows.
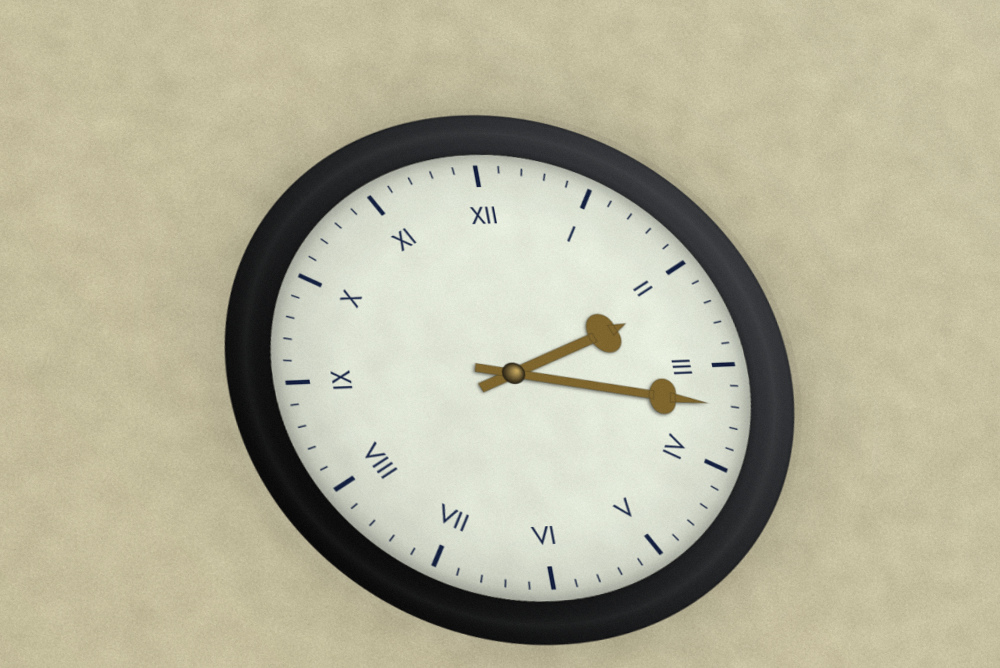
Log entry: 2:17
